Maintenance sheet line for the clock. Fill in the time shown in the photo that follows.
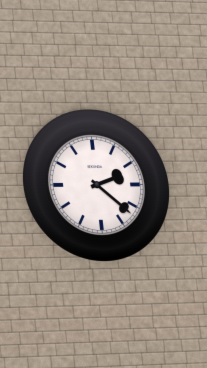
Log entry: 2:22
